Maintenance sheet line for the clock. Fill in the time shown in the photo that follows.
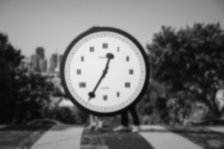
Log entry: 12:35
